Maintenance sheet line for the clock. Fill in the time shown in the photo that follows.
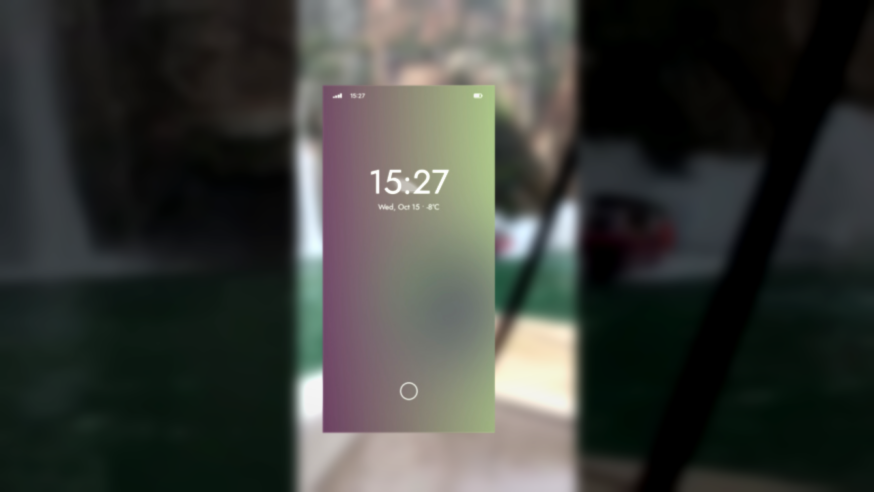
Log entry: 15:27
